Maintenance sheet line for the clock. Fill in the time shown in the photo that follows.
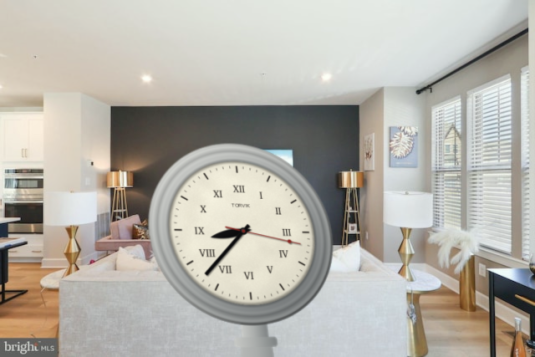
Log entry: 8:37:17
